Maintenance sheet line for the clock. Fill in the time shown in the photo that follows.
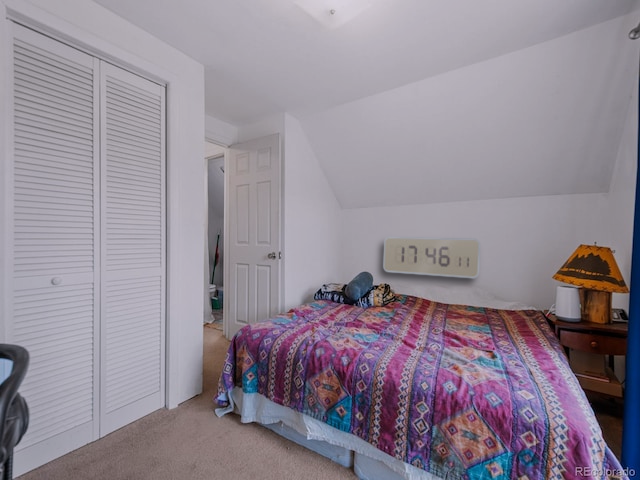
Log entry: 17:46:11
